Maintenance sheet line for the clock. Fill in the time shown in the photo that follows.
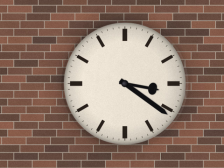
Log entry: 3:21
